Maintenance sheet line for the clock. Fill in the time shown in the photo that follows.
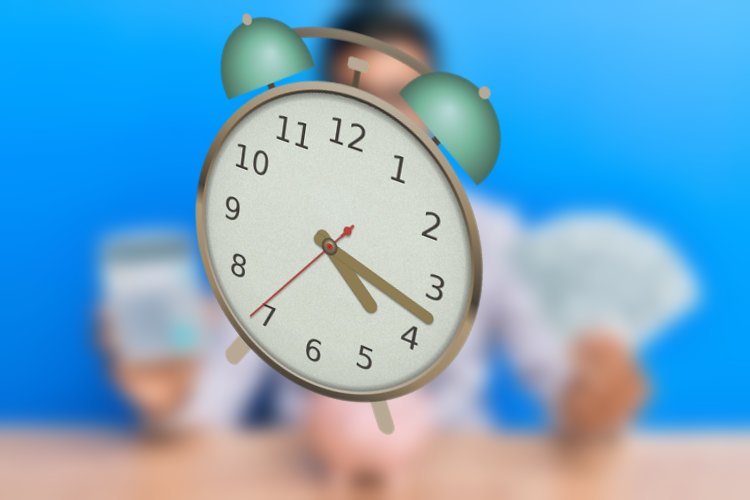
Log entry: 4:17:36
